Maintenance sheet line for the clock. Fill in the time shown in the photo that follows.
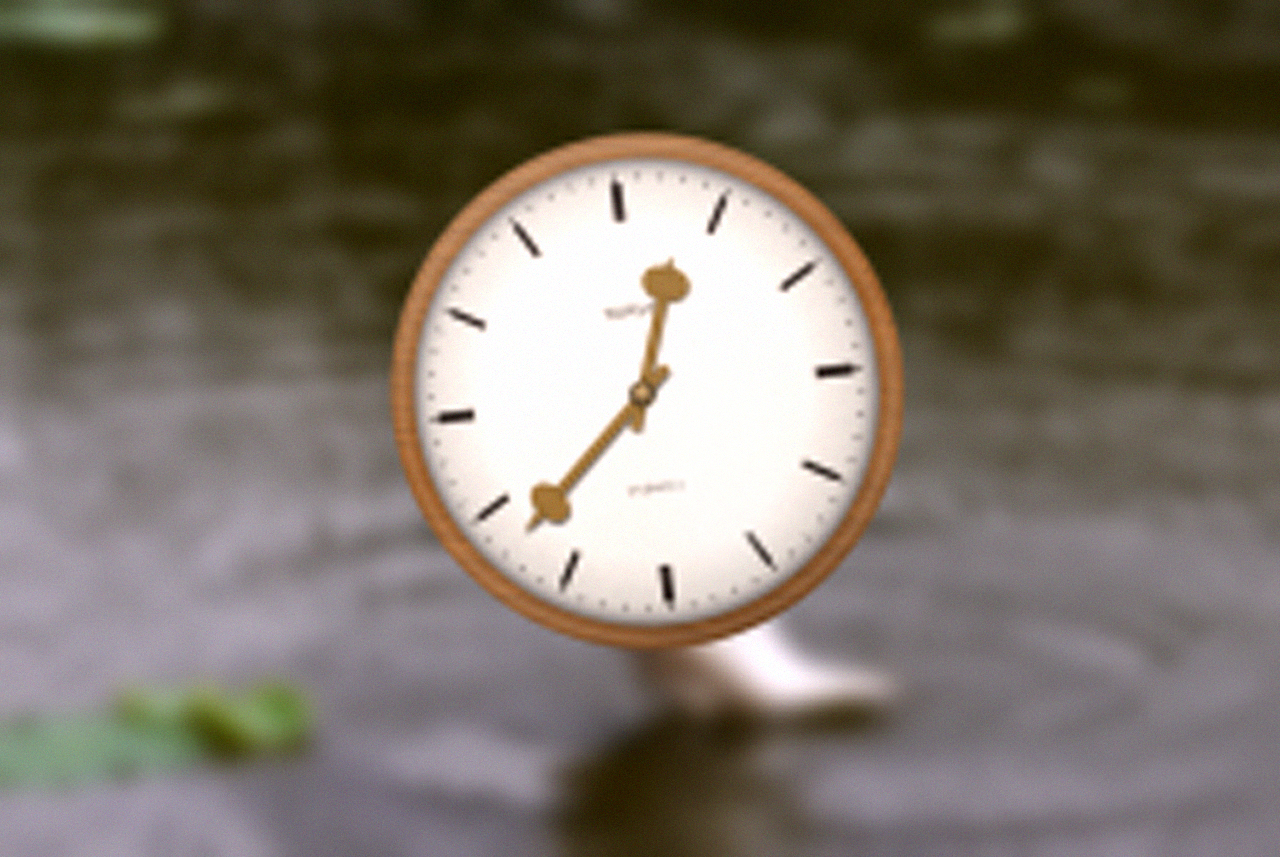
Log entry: 12:38
